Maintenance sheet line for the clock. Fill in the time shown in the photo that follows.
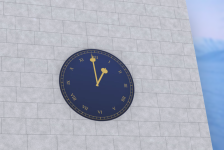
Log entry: 12:59
